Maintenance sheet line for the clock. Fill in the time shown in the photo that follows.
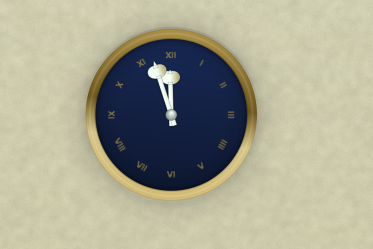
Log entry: 11:57
